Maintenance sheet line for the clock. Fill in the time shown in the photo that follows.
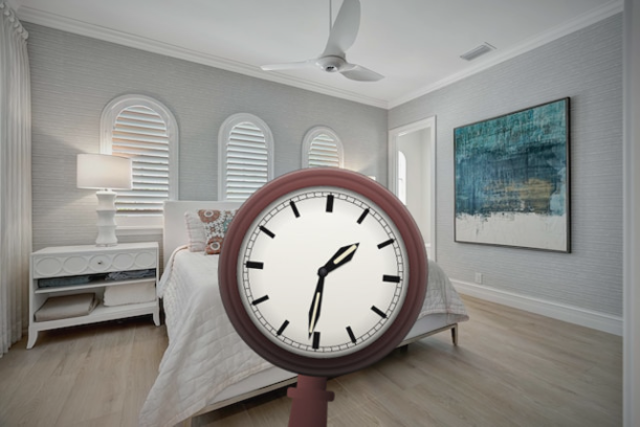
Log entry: 1:31
